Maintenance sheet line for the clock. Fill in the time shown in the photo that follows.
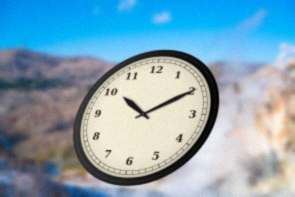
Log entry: 10:10
